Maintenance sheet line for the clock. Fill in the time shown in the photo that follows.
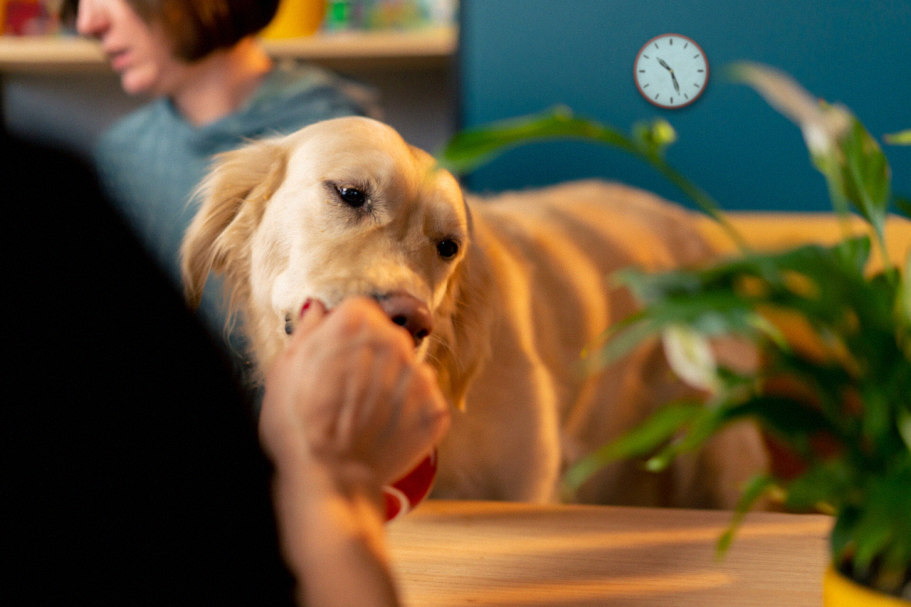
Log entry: 10:27
